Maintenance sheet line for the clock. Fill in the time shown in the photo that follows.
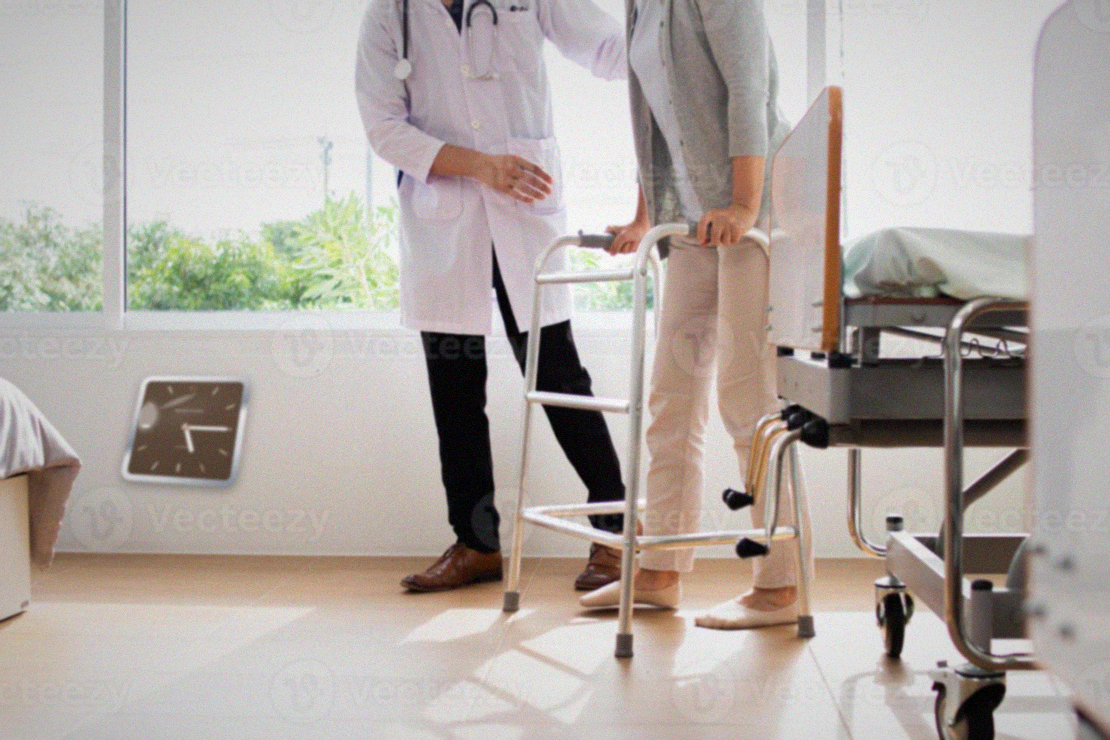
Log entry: 5:15
